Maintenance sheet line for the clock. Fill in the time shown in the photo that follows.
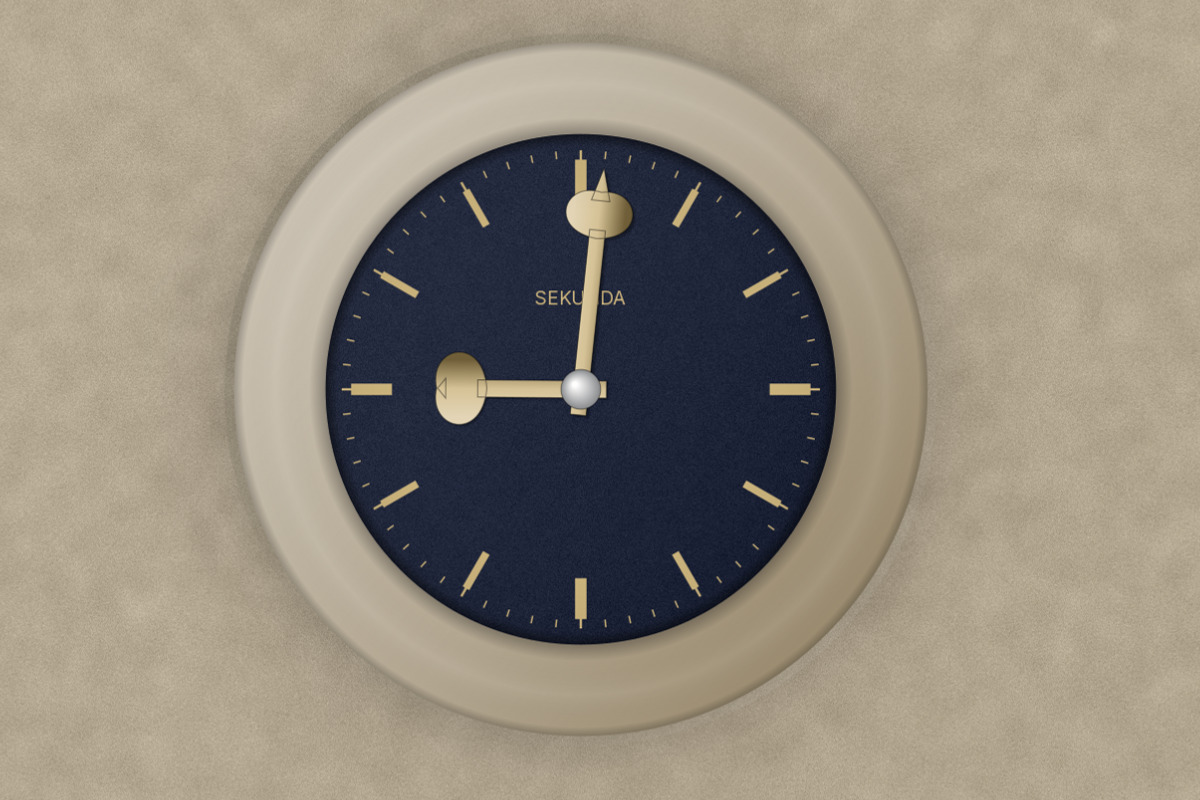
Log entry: 9:01
